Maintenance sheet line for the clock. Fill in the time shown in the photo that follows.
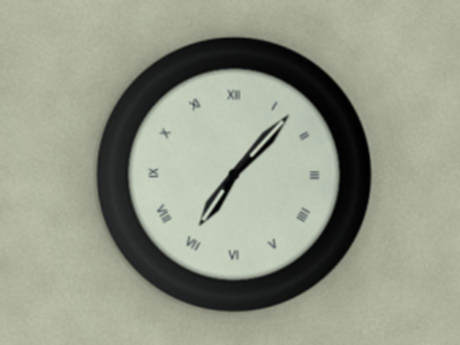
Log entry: 7:07
